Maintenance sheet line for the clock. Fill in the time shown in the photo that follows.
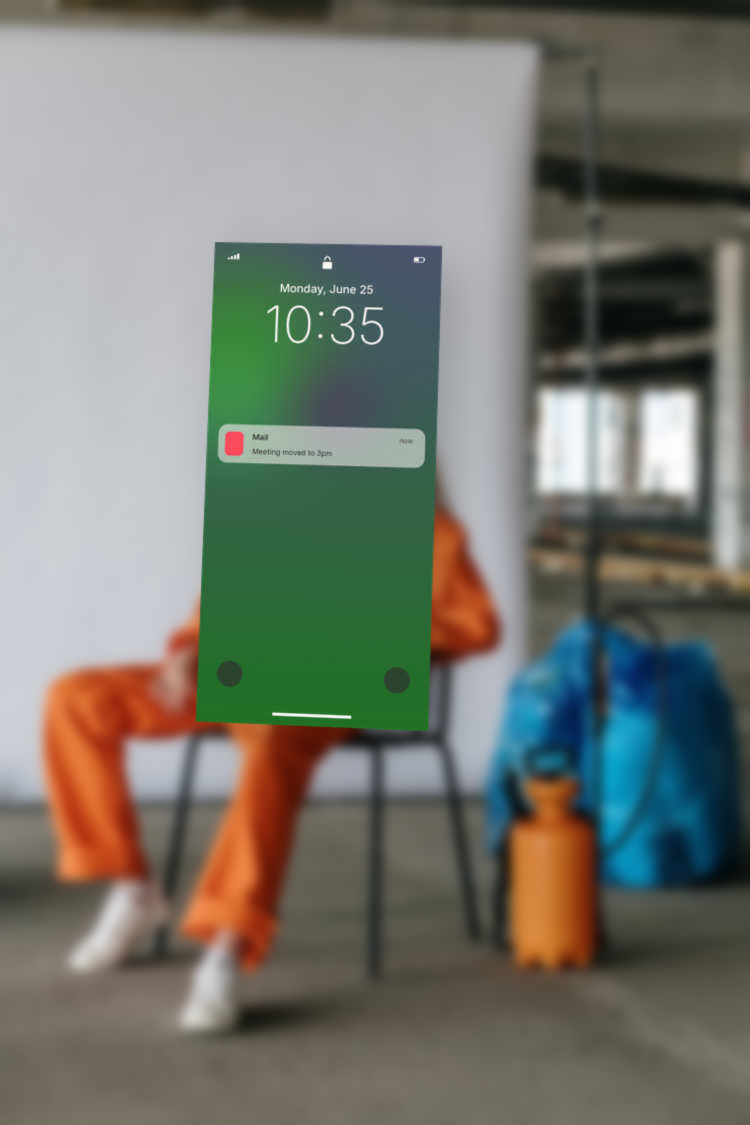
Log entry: 10:35
